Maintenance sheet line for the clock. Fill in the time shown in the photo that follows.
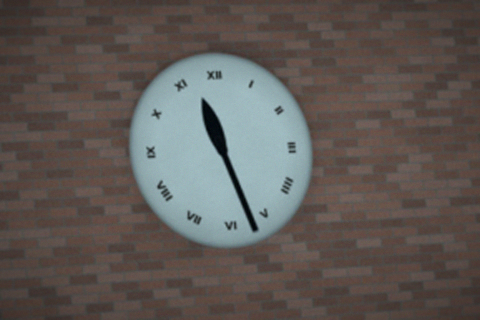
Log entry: 11:27
